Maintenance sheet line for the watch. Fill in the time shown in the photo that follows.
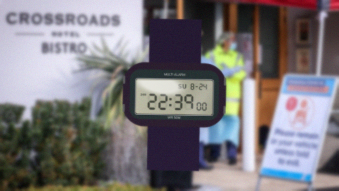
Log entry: 22:39
